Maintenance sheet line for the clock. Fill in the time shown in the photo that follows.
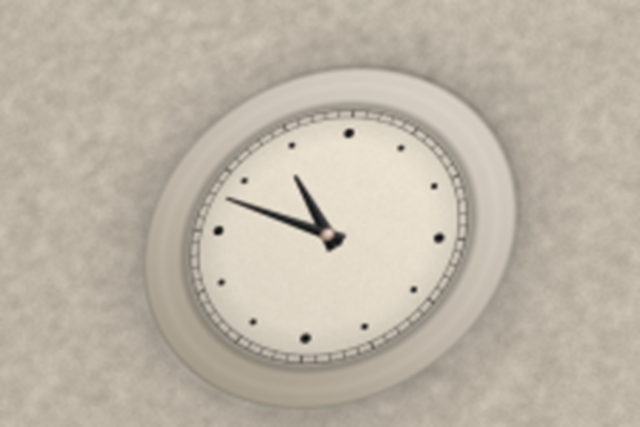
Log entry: 10:48
